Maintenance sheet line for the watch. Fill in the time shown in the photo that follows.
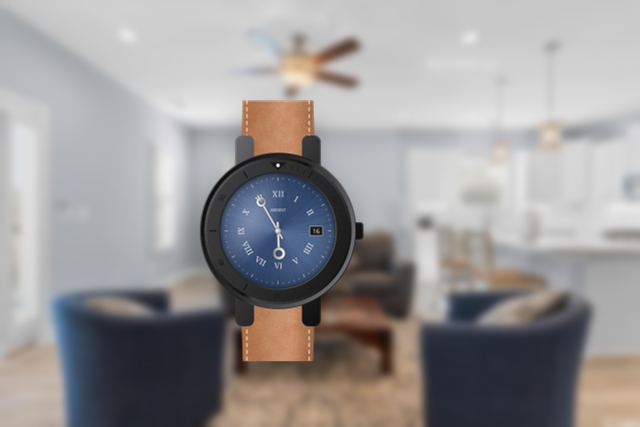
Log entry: 5:55
